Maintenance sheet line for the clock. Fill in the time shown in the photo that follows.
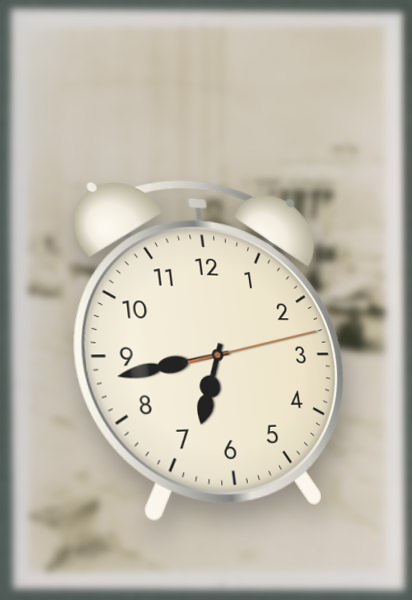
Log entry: 6:43:13
